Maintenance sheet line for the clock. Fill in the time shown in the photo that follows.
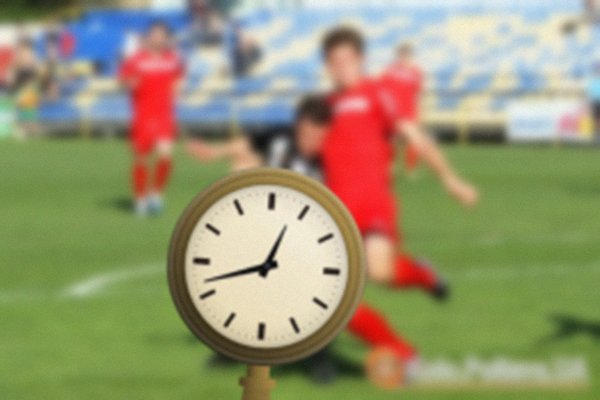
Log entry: 12:42
